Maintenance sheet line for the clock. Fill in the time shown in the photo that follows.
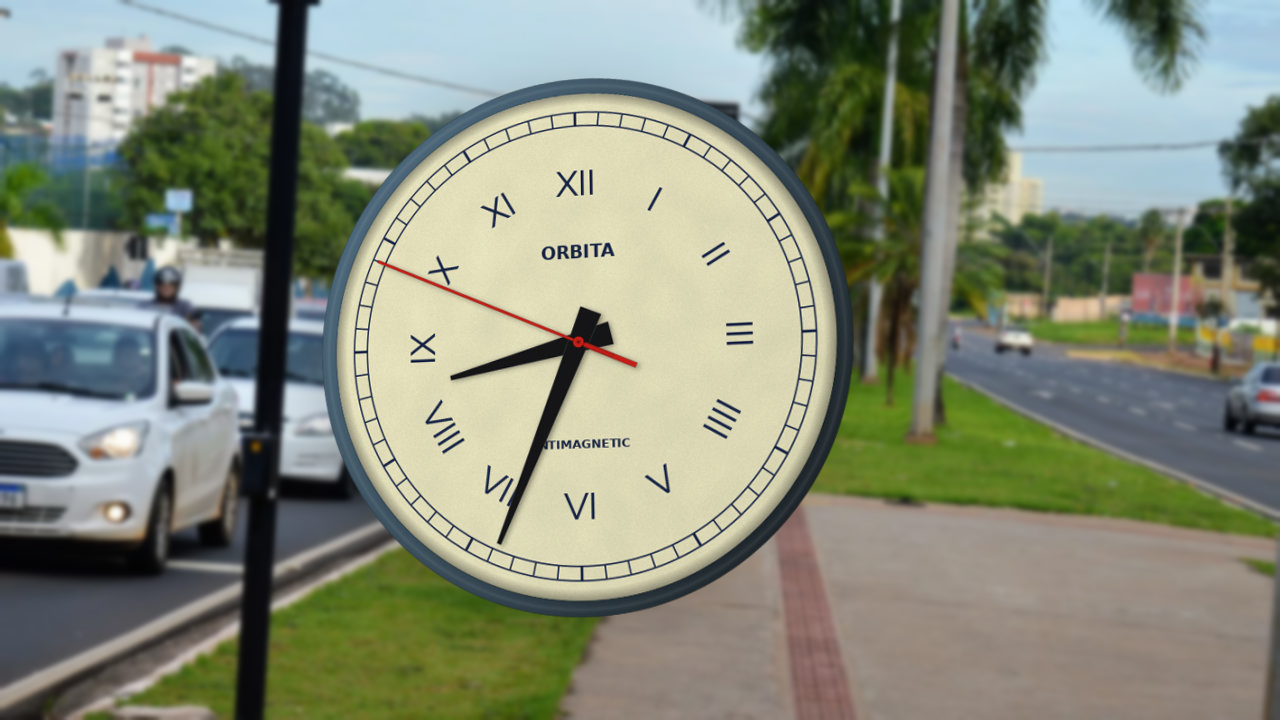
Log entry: 8:33:49
